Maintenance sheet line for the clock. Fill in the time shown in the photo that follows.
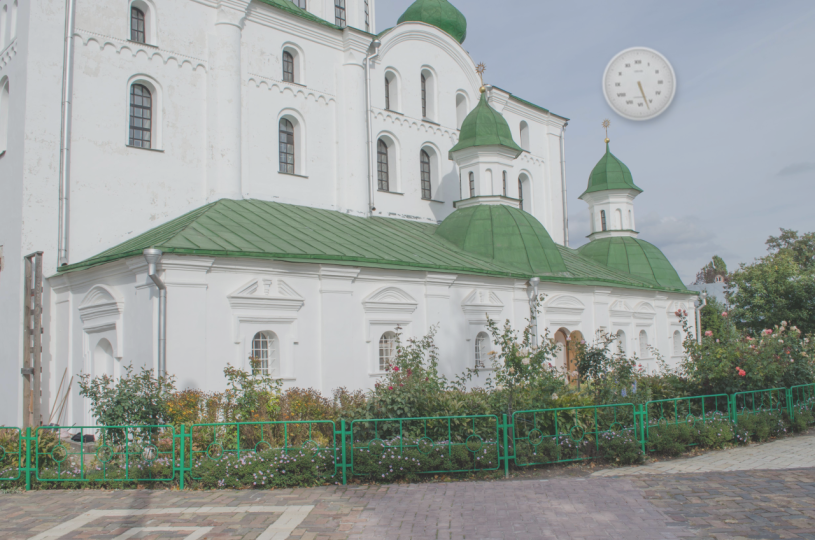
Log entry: 5:27
